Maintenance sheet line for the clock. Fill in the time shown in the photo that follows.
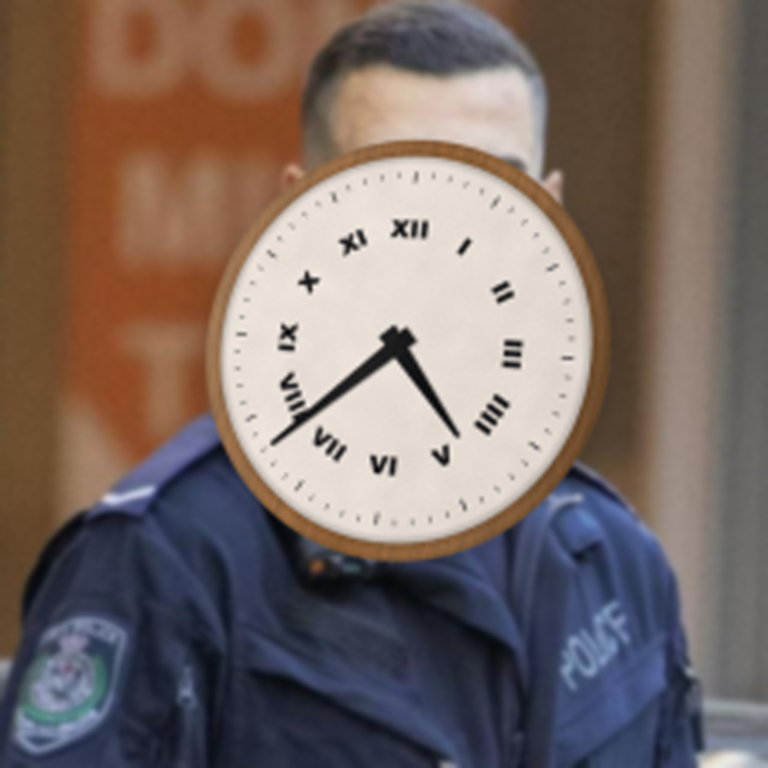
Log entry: 4:38
